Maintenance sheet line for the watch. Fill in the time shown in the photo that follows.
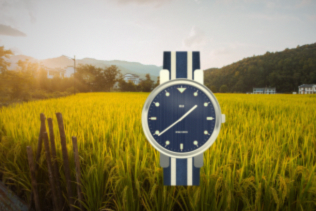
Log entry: 1:39
